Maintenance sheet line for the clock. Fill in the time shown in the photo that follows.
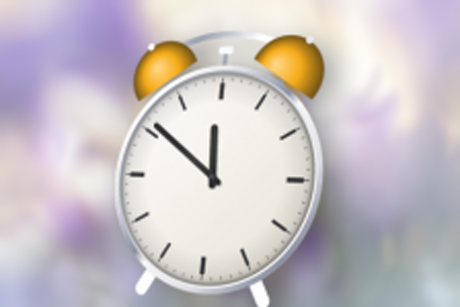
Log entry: 11:51
